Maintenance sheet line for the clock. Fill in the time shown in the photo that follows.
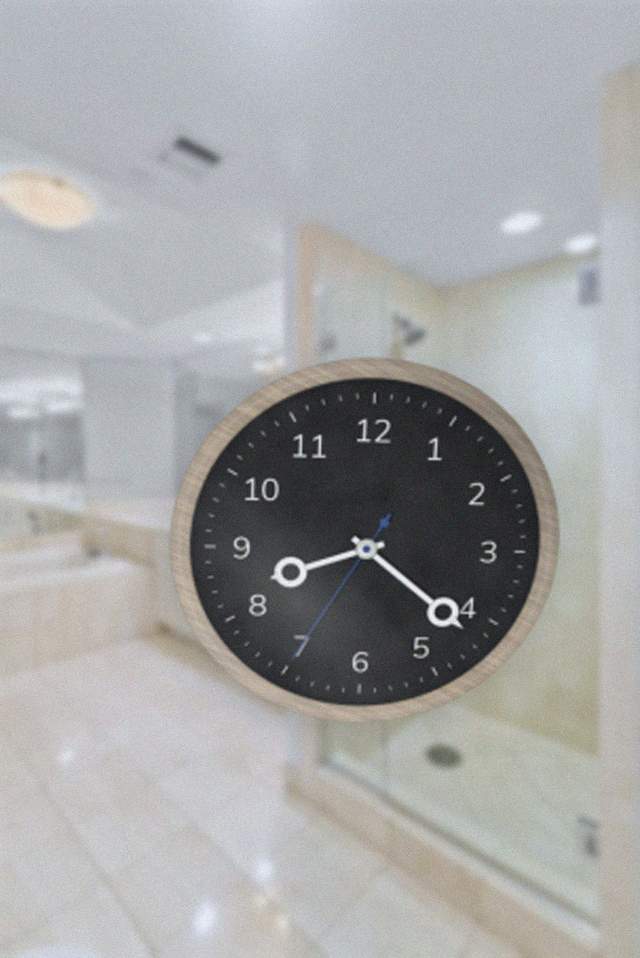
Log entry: 8:21:35
